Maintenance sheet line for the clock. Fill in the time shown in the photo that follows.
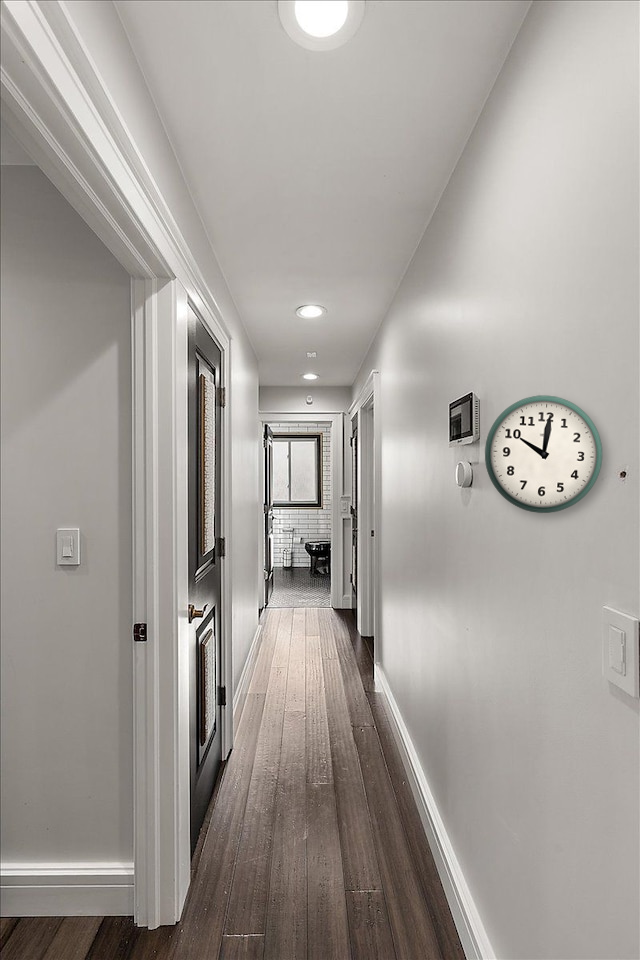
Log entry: 10:01
